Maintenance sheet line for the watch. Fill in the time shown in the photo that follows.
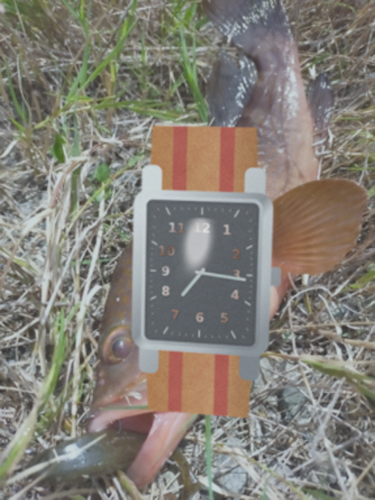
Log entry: 7:16
